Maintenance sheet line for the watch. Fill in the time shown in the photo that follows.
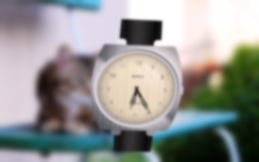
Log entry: 6:25
